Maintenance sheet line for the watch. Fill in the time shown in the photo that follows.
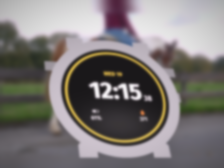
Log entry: 12:15
